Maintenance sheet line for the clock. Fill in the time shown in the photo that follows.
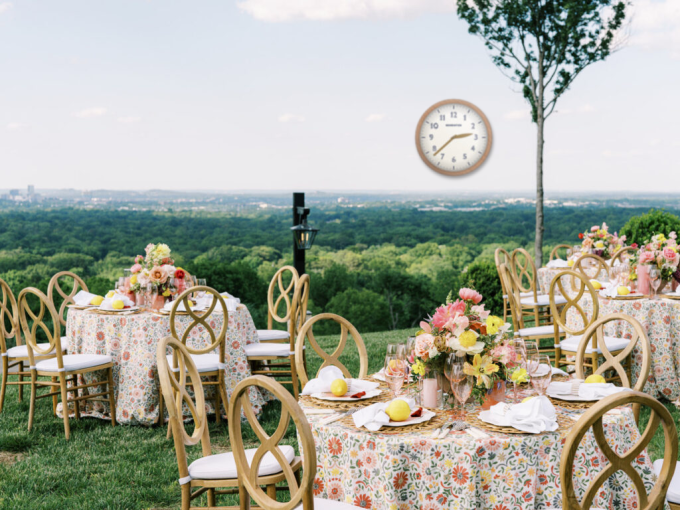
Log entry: 2:38
